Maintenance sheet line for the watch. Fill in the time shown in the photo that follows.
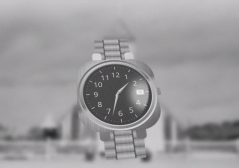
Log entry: 1:33
